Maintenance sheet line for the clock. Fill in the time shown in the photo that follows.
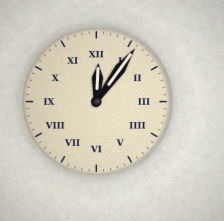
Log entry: 12:06
